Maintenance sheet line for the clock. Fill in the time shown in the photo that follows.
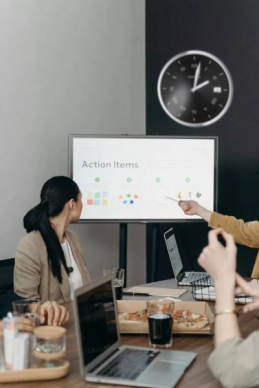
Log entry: 2:02
